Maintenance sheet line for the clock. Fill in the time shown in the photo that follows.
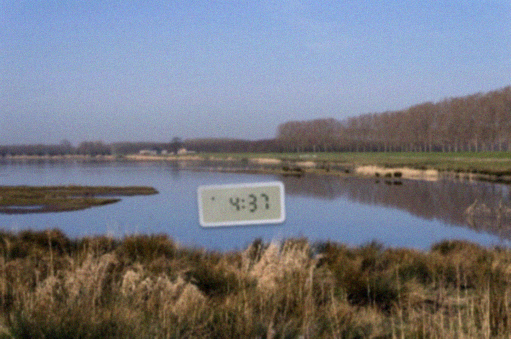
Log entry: 4:37
